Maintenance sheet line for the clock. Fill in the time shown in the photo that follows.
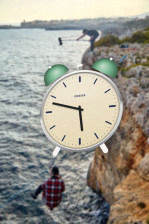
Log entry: 5:48
